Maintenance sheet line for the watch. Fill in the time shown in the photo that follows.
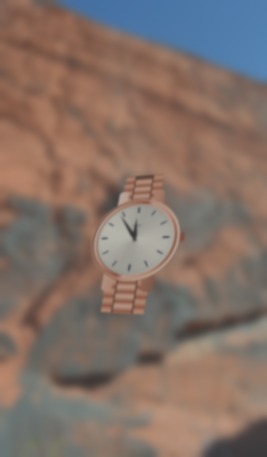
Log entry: 11:54
